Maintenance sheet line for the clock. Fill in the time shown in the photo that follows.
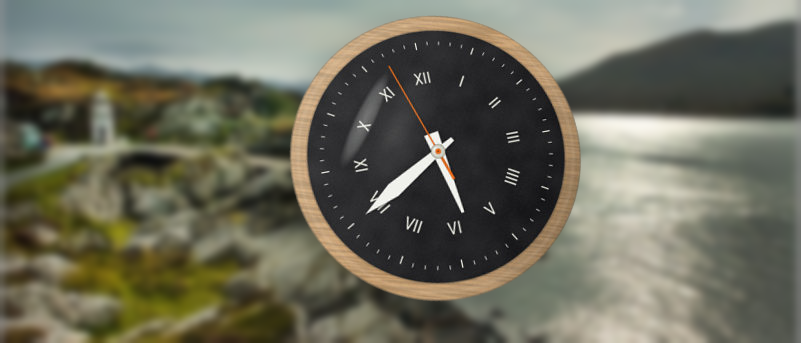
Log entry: 5:39:57
